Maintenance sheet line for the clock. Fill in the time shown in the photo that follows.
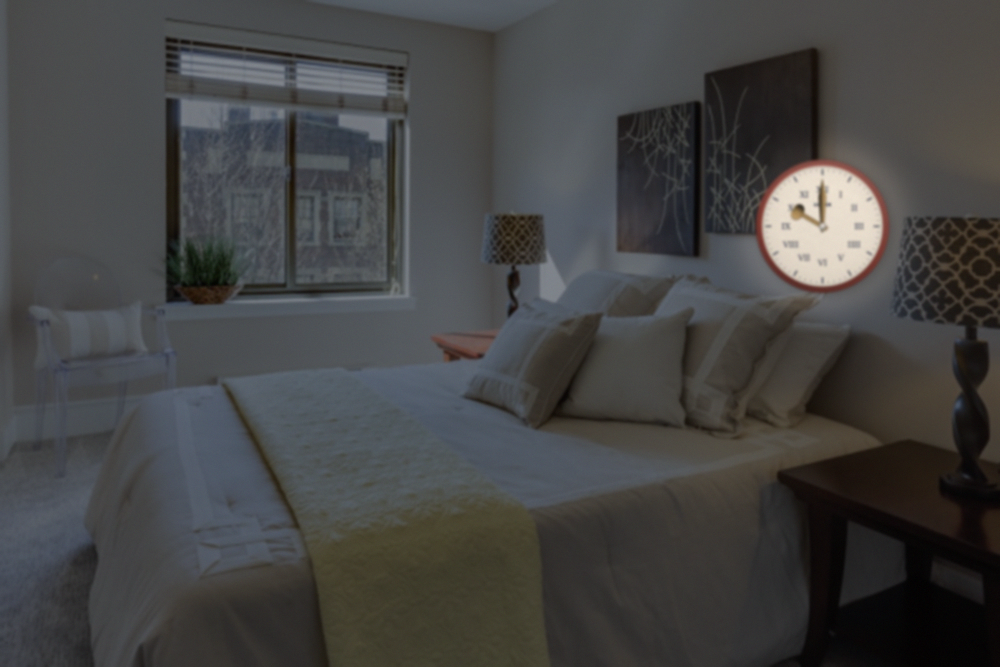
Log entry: 10:00
